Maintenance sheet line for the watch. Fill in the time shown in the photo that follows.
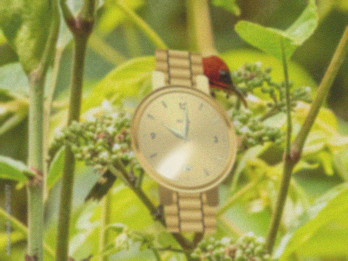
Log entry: 10:01
